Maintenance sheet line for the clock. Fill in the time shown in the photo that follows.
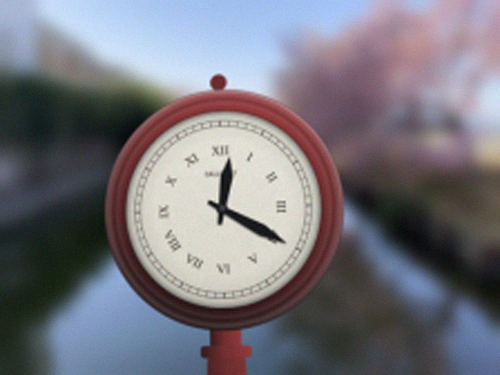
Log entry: 12:20
